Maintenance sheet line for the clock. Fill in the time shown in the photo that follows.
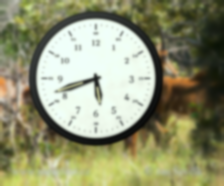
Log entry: 5:42
